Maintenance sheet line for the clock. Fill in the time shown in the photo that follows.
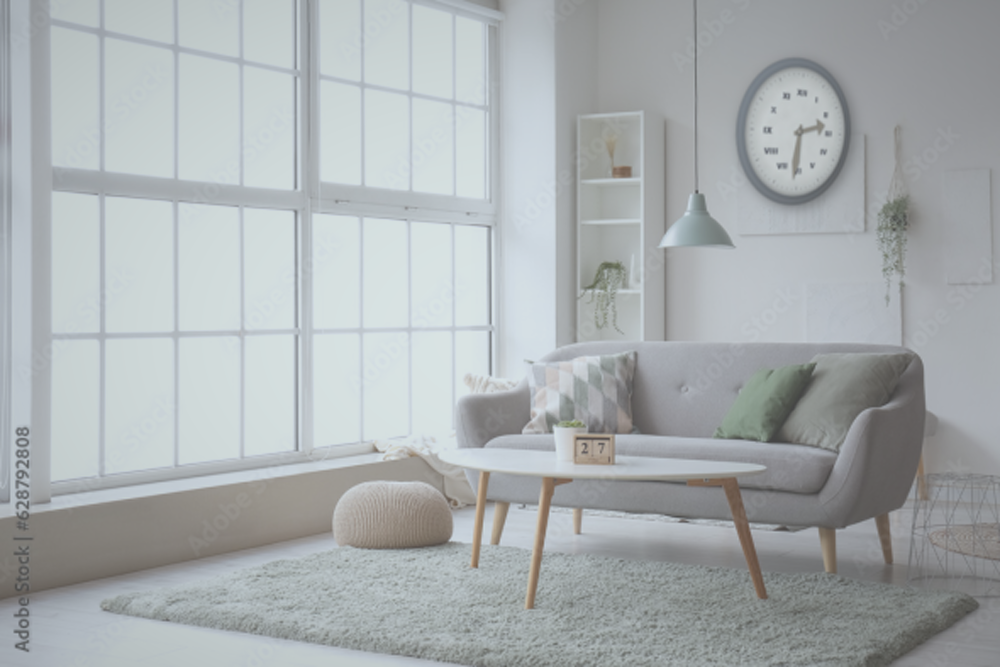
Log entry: 2:31
